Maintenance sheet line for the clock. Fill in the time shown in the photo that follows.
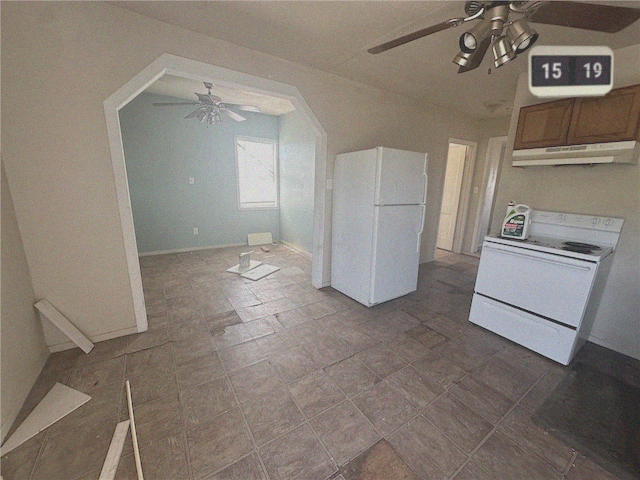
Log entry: 15:19
